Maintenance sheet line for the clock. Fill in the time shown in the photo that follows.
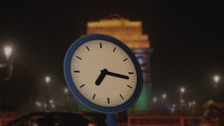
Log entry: 7:17
